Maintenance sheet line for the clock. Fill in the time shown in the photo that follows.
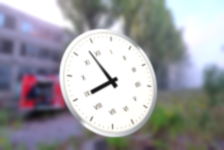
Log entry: 8:58
